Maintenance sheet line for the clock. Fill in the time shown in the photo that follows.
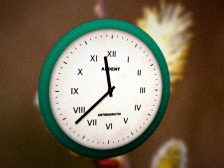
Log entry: 11:38
